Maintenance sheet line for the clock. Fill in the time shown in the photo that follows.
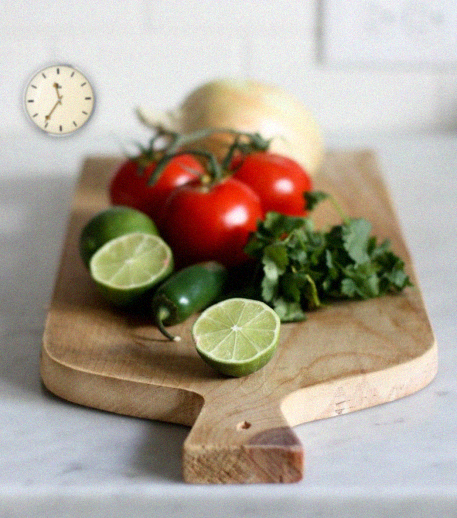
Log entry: 11:36
